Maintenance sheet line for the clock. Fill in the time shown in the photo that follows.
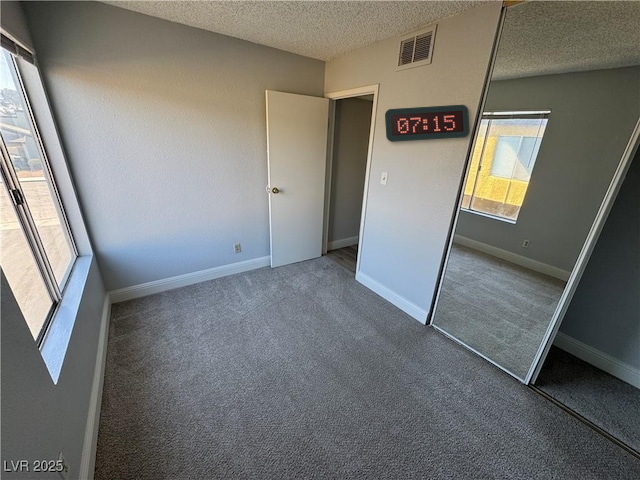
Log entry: 7:15
